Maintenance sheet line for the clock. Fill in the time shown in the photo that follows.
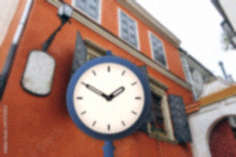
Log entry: 1:50
